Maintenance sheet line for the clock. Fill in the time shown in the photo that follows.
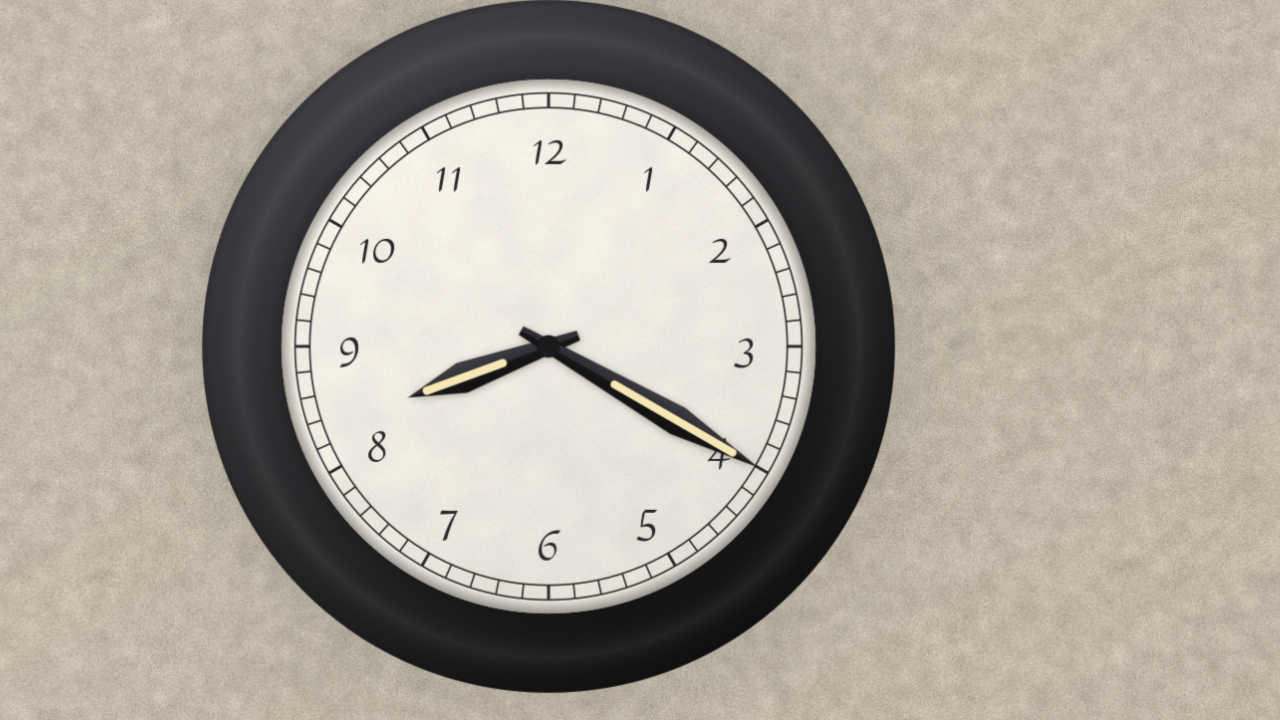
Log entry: 8:20
